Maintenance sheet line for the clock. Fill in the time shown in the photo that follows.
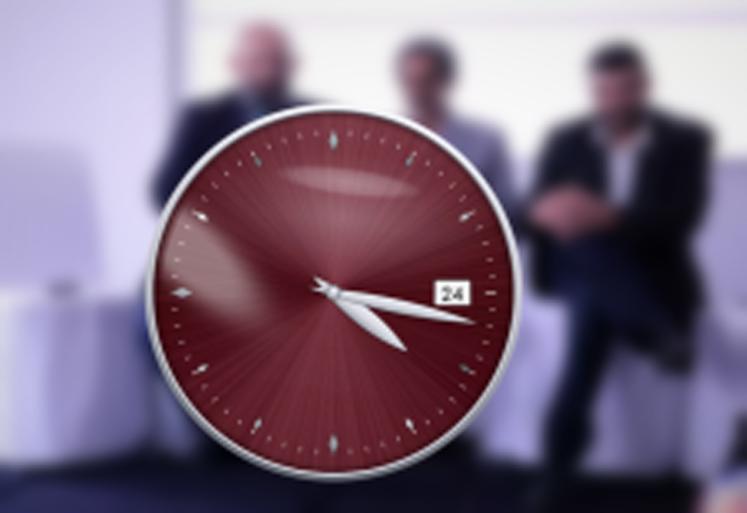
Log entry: 4:17
